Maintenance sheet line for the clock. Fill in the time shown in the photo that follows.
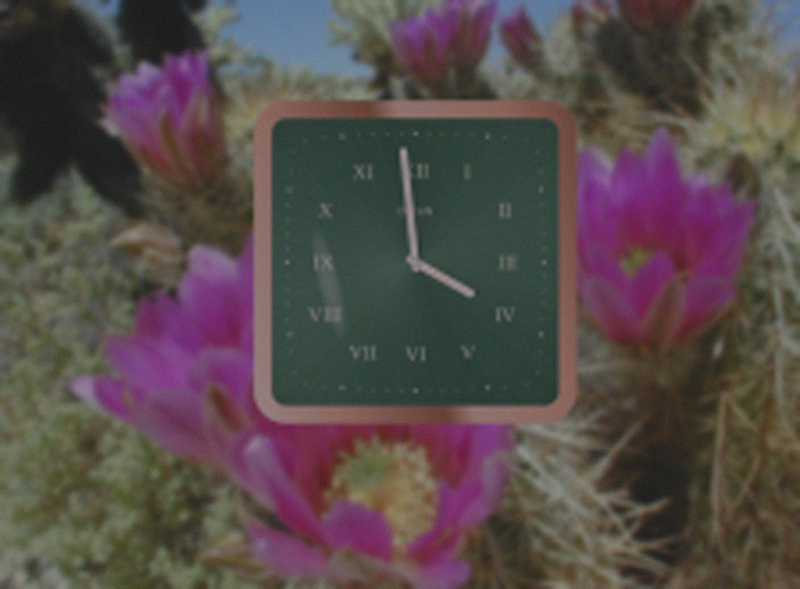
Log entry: 3:59
